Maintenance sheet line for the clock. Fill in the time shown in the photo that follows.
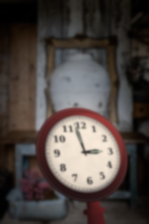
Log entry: 2:58
